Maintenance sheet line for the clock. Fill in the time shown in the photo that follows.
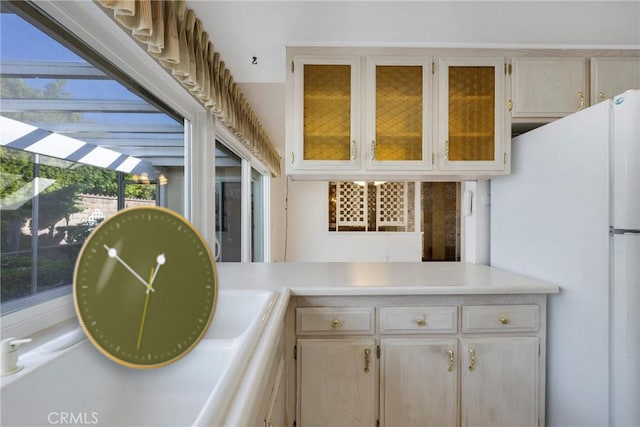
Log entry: 12:51:32
